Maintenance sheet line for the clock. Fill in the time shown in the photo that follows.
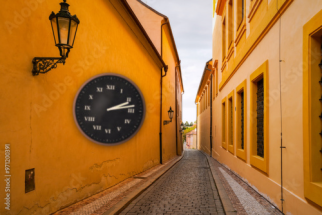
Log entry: 2:13
